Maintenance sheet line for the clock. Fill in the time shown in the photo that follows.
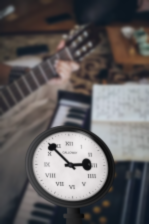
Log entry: 2:53
